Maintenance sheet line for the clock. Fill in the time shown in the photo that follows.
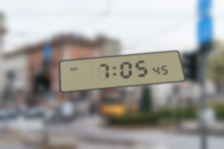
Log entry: 7:05:45
